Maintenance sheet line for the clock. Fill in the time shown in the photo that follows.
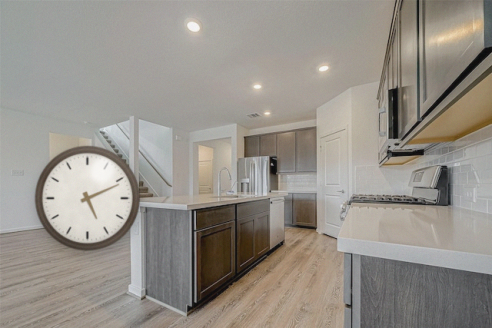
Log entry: 5:11
